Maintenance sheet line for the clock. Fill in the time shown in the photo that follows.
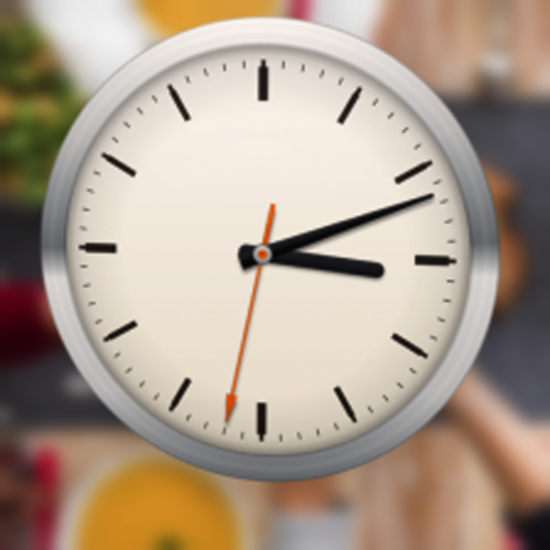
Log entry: 3:11:32
